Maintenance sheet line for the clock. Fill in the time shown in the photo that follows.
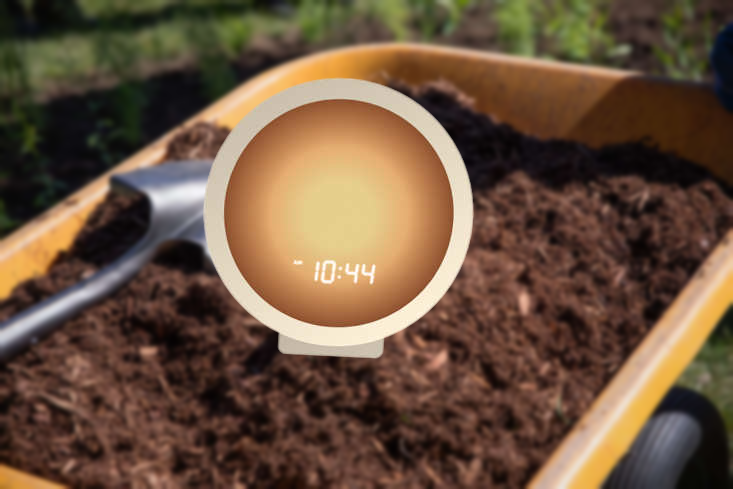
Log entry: 10:44
